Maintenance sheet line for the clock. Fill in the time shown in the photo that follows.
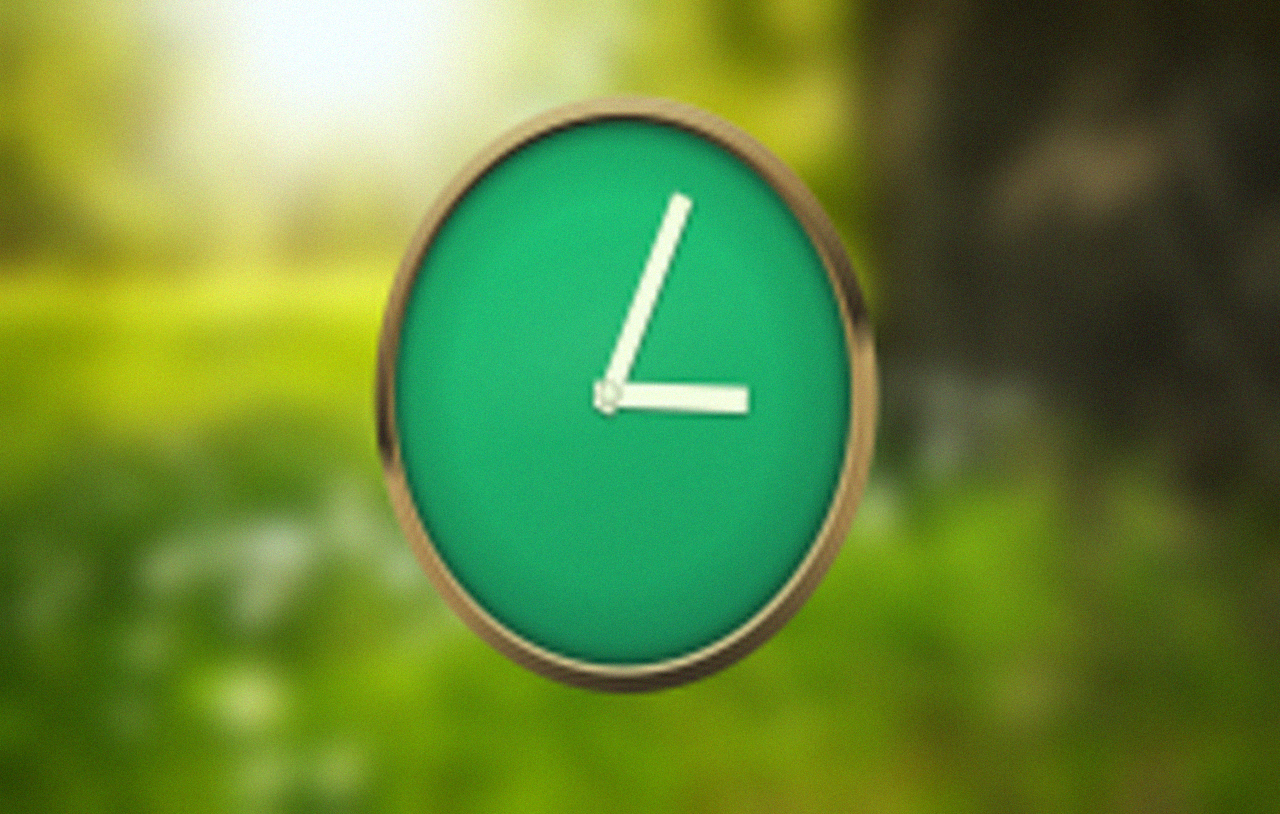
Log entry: 3:04
